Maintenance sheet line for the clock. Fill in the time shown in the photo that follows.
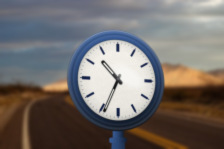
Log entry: 10:34
